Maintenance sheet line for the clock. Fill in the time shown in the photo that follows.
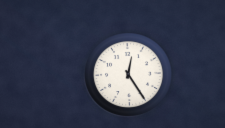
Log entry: 12:25
